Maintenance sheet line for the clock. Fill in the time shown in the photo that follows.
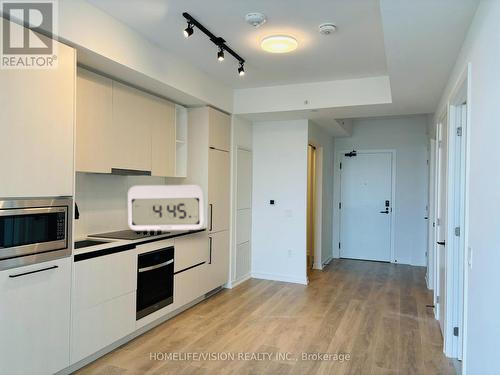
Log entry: 4:45
